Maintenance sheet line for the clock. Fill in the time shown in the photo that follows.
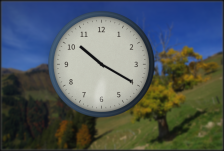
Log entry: 10:20
